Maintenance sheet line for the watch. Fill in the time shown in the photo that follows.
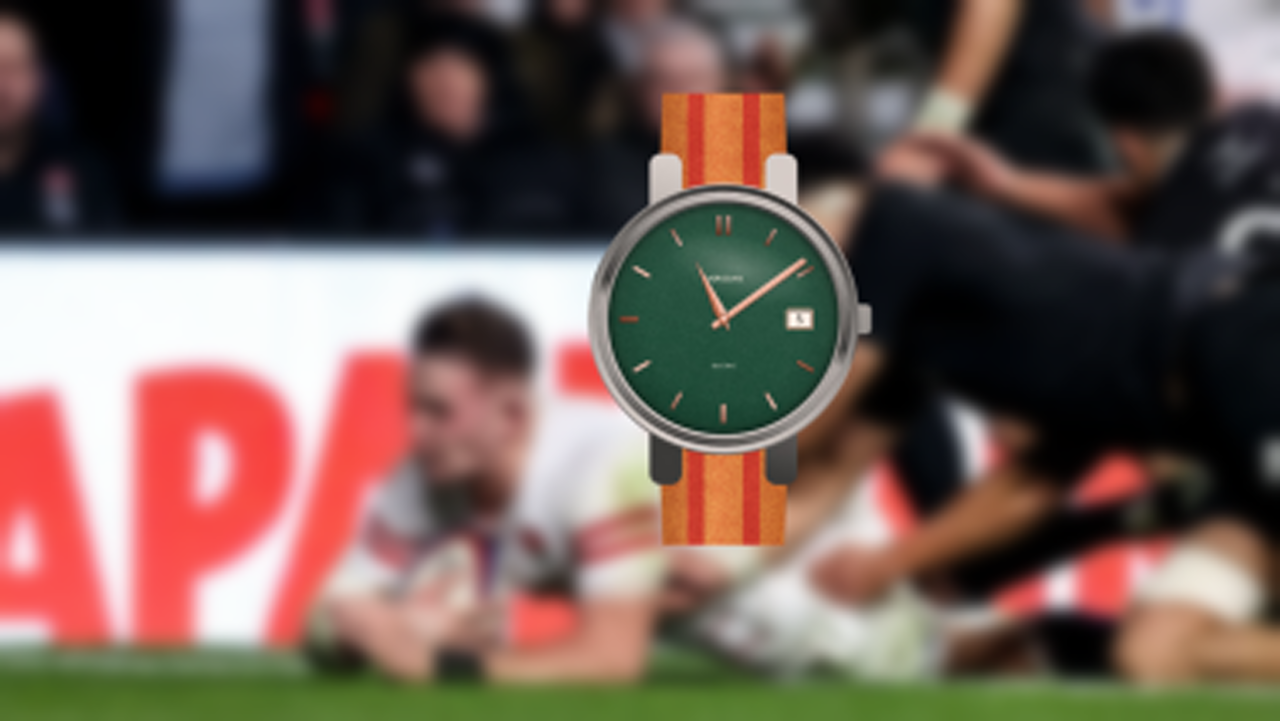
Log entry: 11:09
